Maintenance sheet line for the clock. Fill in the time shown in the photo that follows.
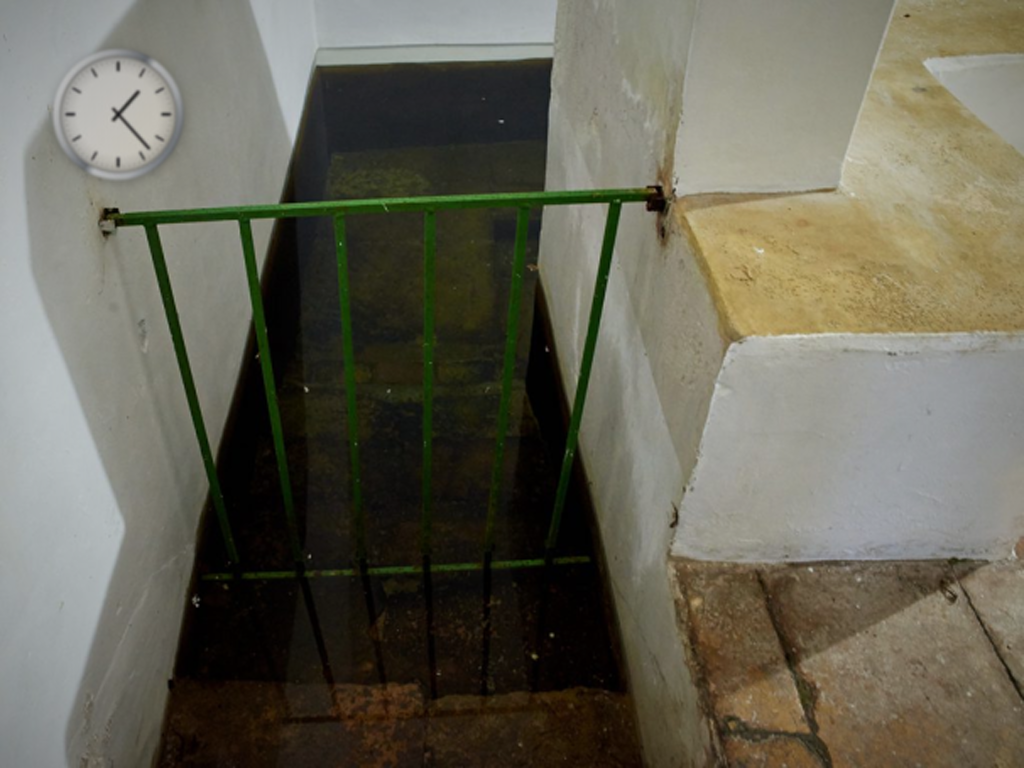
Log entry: 1:23
